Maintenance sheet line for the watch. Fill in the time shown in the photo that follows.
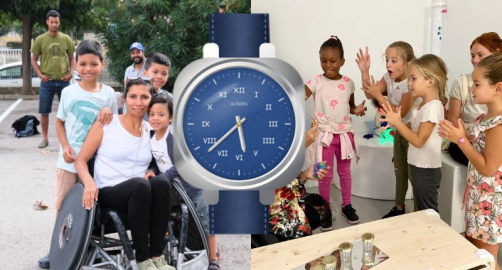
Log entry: 5:38
